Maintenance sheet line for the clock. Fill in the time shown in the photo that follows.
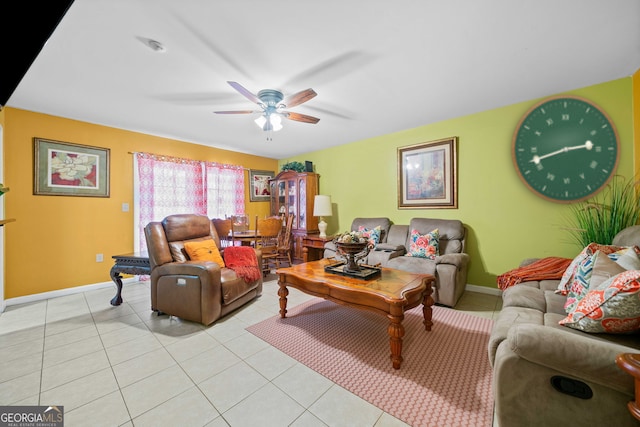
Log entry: 2:42
